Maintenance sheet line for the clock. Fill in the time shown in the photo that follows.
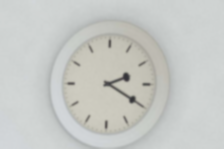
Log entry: 2:20
